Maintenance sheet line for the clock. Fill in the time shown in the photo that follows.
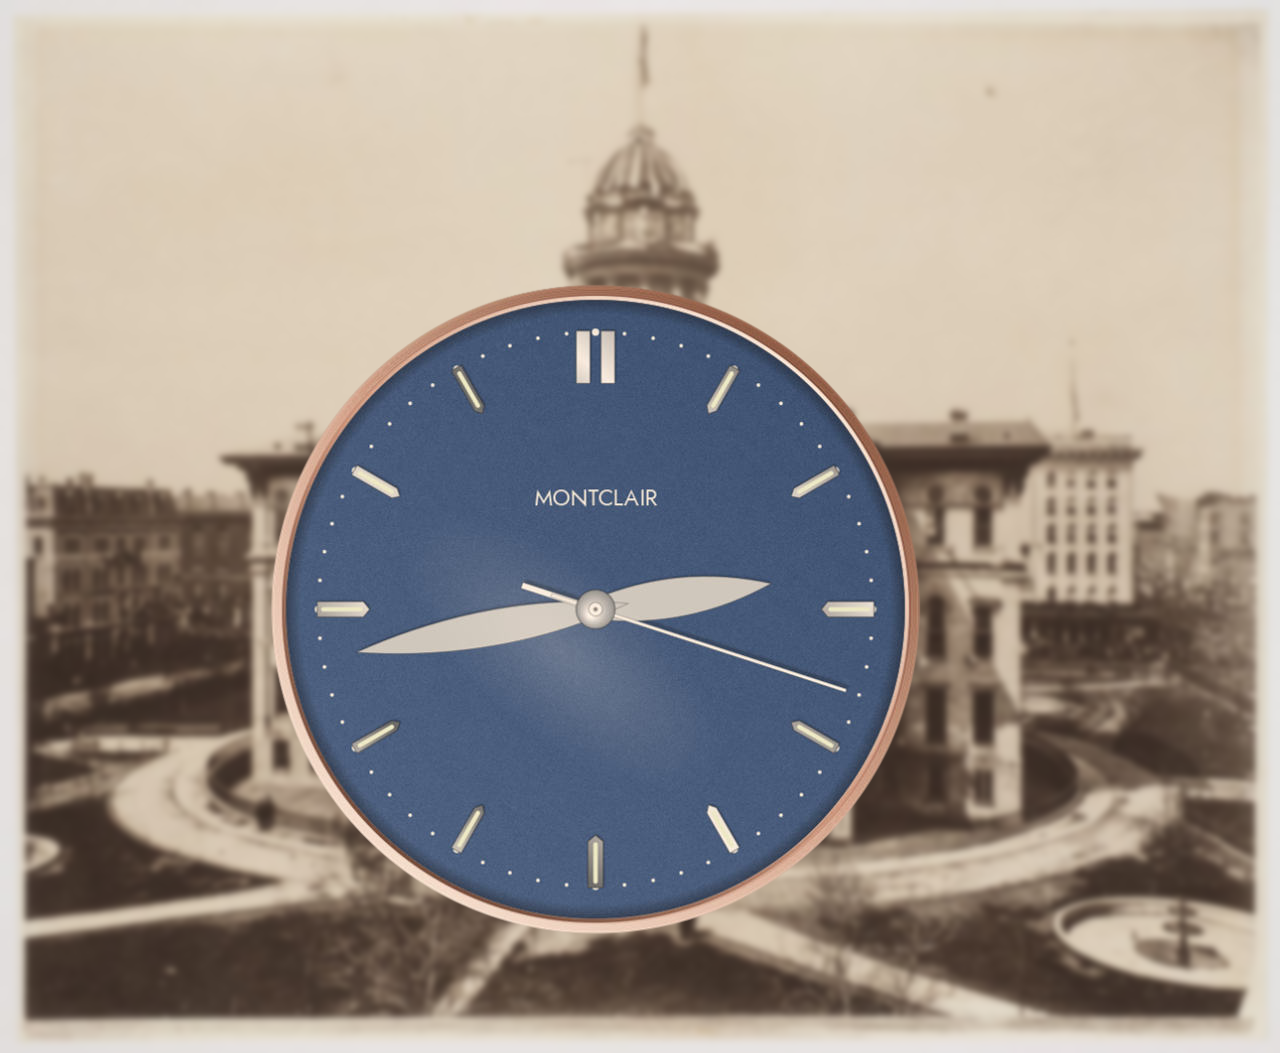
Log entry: 2:43:18
